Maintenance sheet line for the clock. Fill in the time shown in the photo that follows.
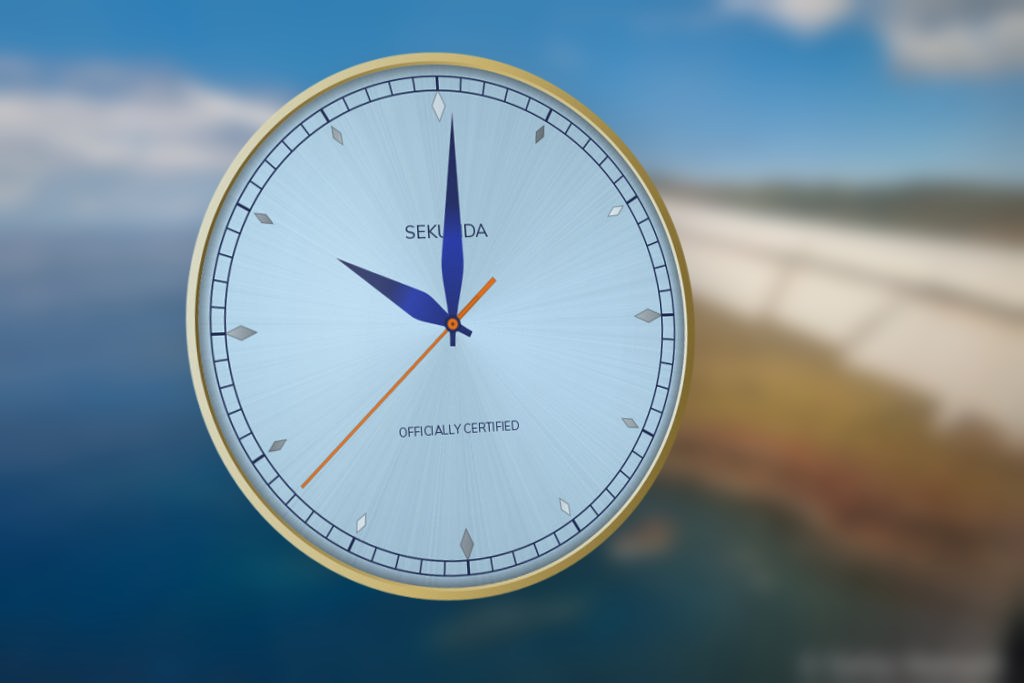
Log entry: 10:00:38
